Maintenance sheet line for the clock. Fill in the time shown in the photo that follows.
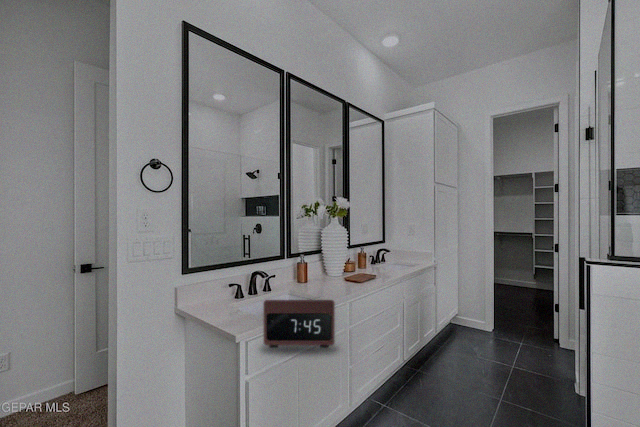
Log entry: 7:45
